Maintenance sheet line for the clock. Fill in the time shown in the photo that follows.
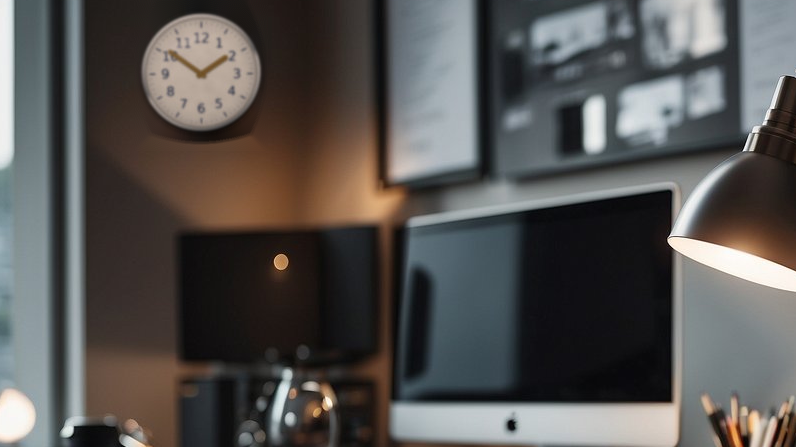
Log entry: 1:51
